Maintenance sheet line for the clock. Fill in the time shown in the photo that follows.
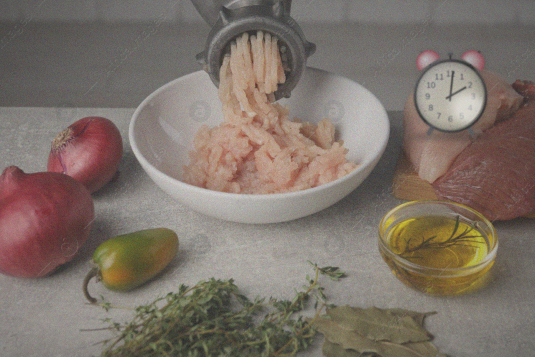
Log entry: 2:01
